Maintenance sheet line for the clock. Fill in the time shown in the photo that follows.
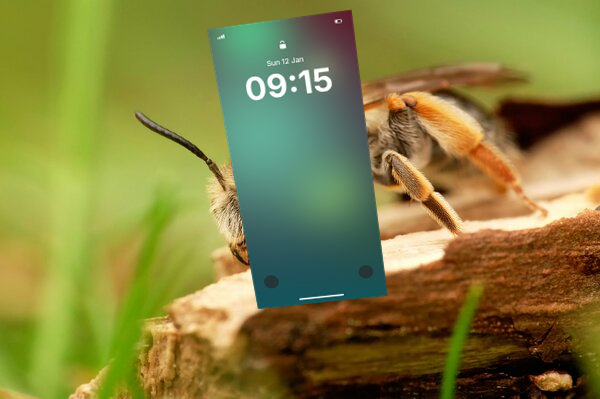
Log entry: 9:15
